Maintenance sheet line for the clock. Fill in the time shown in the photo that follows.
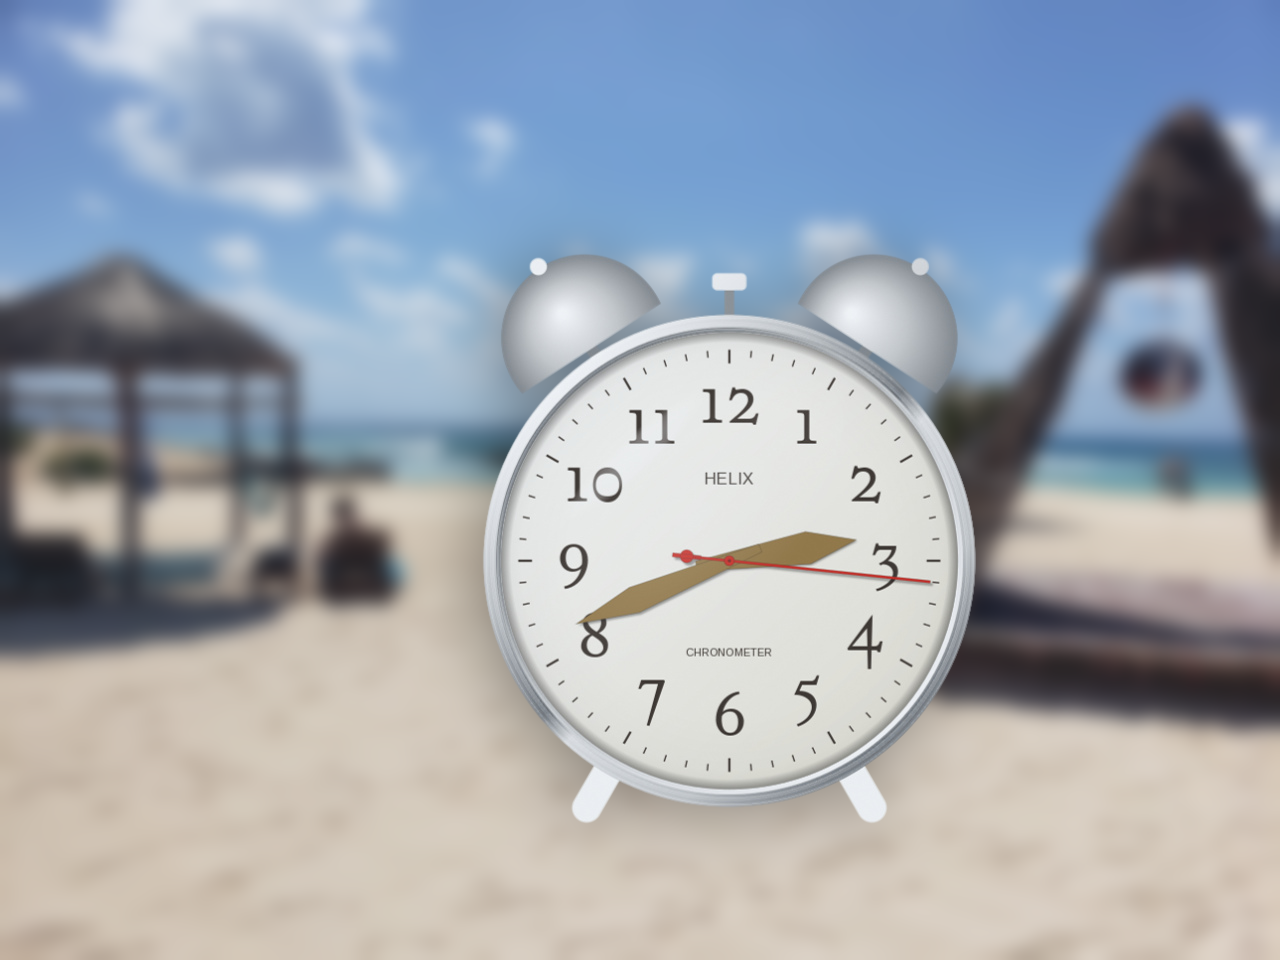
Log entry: 2:41:16
